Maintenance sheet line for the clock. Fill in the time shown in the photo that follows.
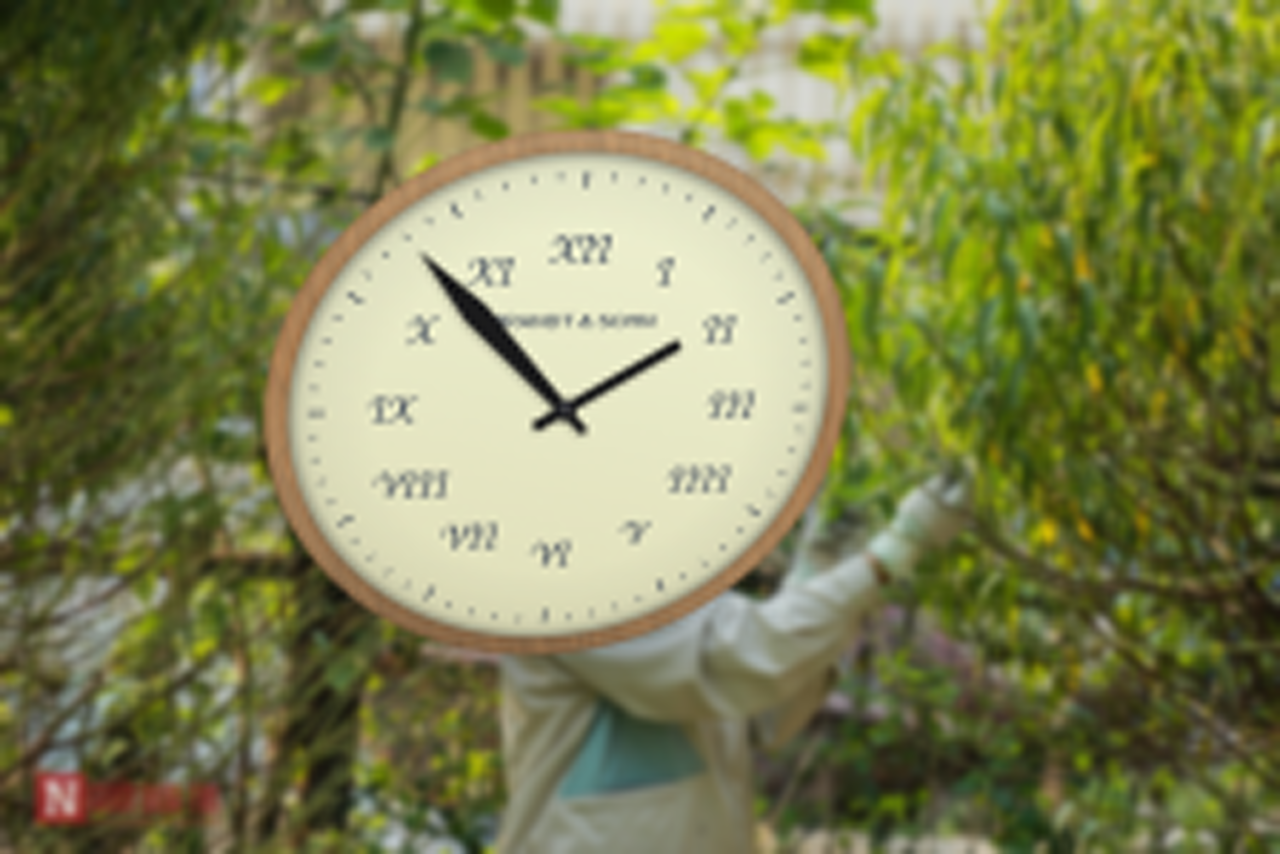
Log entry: 1:53
